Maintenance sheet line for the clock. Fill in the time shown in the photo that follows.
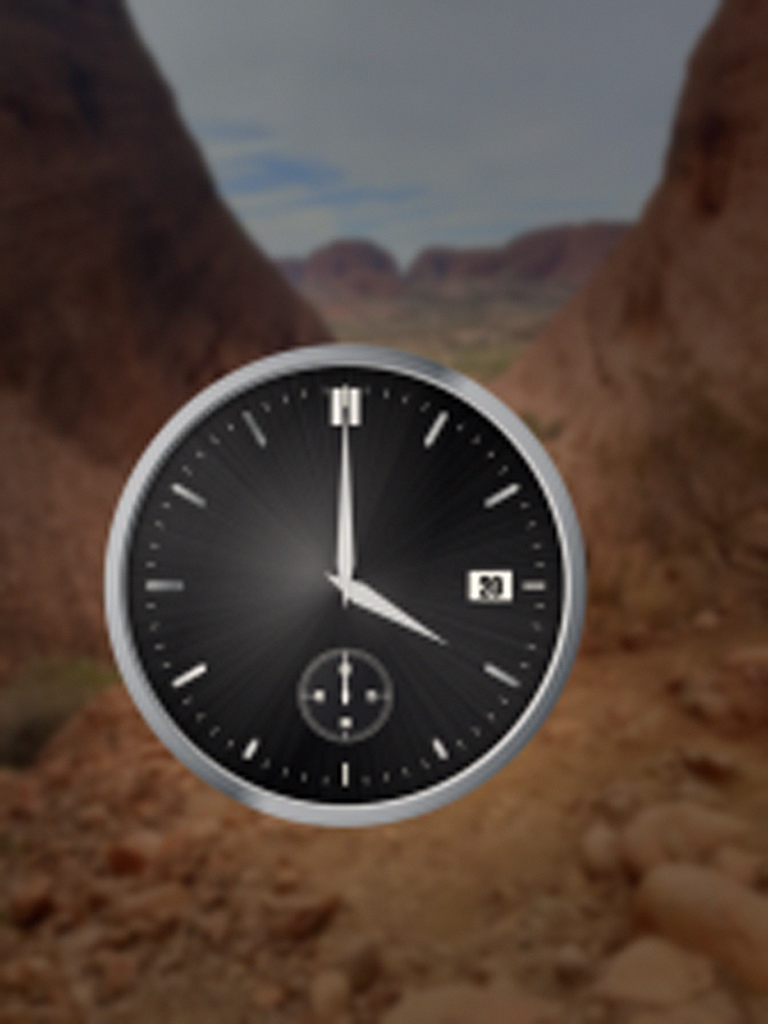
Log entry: 4:00
